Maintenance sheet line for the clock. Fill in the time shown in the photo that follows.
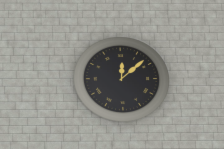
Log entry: 12:08
